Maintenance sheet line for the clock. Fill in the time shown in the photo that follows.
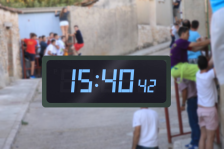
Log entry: 15:40:42
